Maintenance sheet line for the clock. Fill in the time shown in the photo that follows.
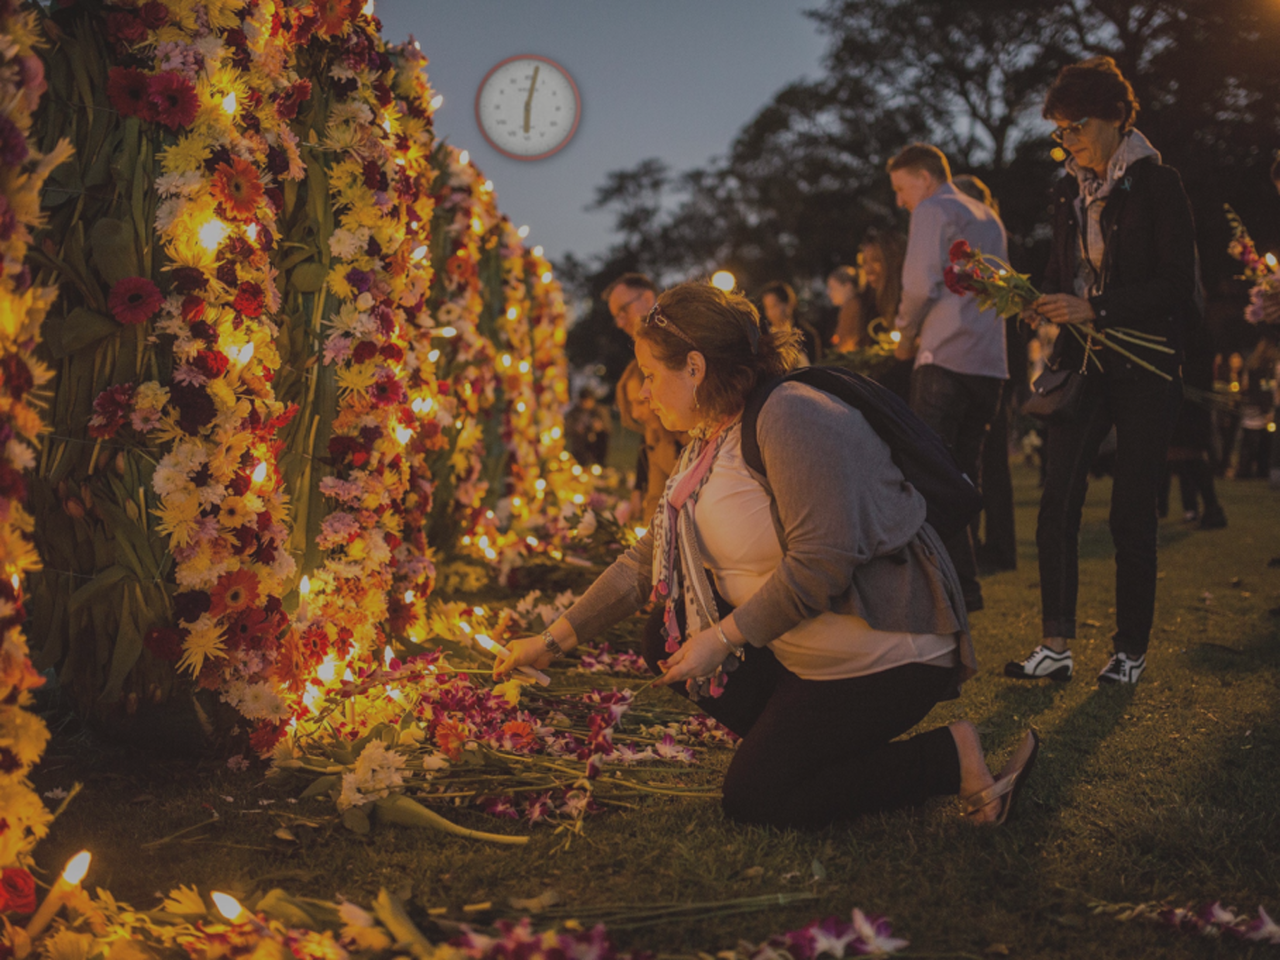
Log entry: 6:02
